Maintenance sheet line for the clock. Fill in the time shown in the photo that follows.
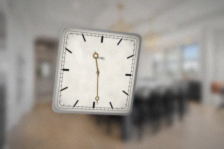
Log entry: 11:29
